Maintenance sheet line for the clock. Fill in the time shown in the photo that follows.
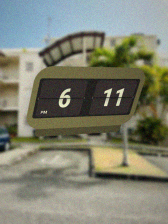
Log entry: 6:11
